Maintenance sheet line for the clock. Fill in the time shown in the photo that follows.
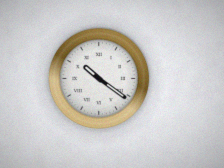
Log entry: 10:21
